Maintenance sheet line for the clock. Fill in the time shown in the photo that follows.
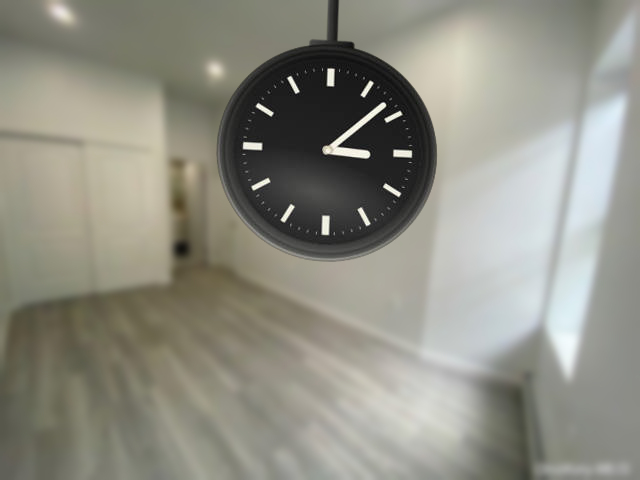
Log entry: 3:08
